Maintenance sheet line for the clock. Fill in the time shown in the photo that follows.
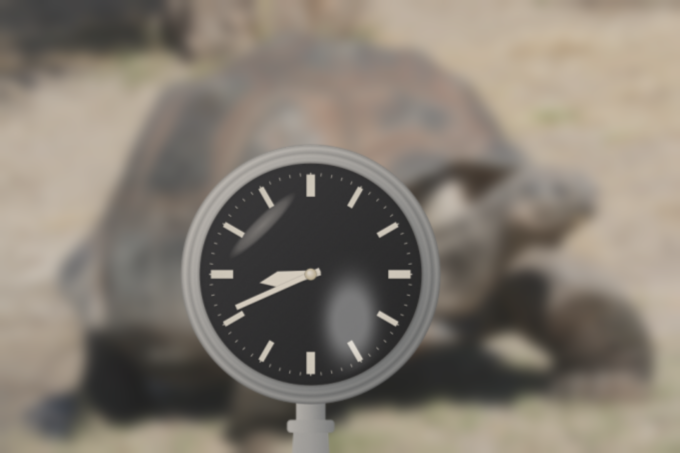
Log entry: 8:41
